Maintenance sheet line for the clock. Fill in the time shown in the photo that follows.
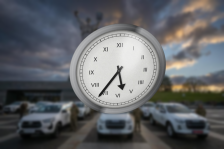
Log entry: 5:36
